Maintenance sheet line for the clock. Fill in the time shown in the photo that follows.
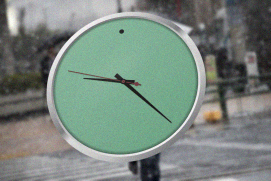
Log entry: 9:22:48
